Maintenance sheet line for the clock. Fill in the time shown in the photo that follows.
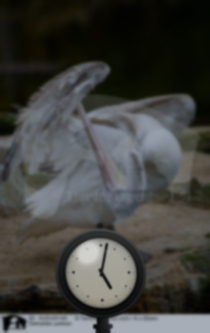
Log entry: 5:02
